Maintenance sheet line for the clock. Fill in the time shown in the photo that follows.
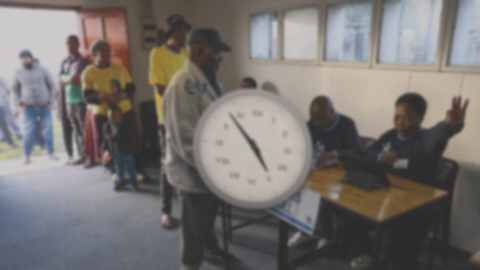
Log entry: 4:53
